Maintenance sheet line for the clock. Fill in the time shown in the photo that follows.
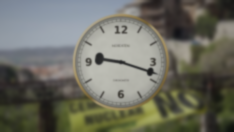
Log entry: 9:18
